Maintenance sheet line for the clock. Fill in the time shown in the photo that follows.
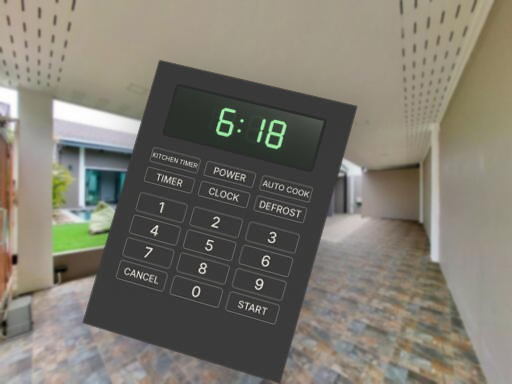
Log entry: 6:18
